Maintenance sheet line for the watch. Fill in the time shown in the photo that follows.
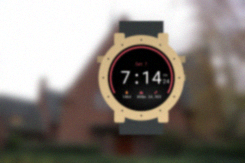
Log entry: 7:14
